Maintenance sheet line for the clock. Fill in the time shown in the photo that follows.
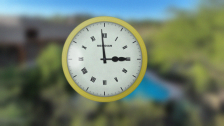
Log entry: 2:59
